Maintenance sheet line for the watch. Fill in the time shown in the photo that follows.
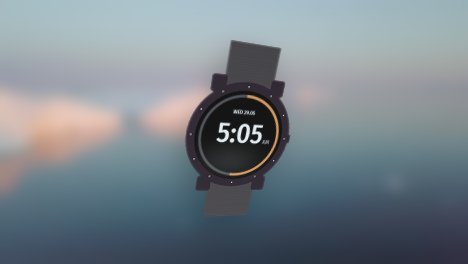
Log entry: 5:05
